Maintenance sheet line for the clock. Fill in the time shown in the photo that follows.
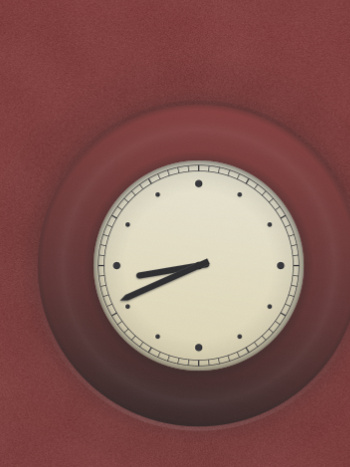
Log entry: 8:41
